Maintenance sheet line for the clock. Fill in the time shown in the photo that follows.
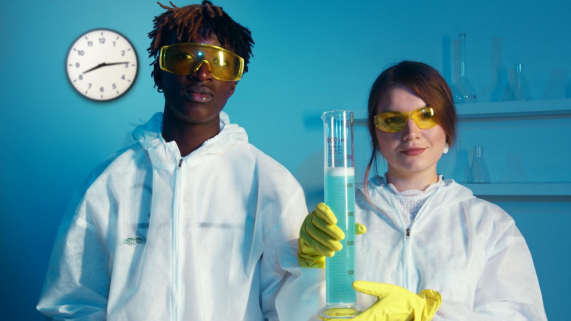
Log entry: 8:14
